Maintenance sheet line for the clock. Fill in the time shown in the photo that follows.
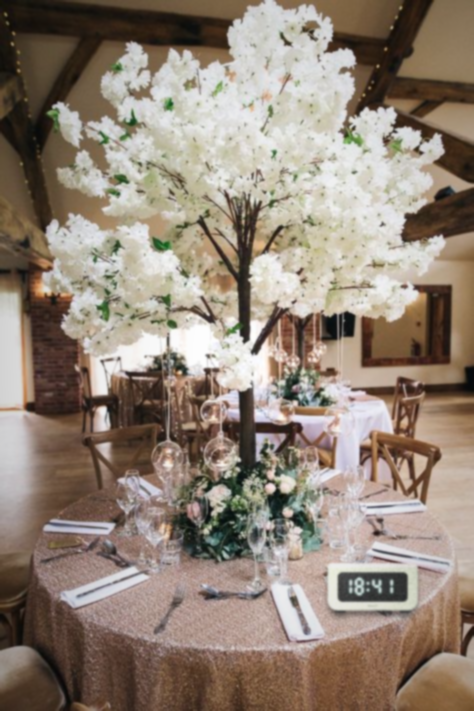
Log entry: 18:41
